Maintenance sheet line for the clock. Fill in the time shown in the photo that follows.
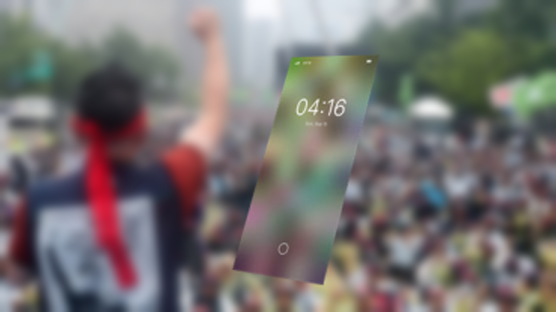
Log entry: 4:16
